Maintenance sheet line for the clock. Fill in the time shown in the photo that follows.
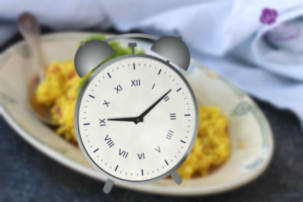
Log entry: 9:09
